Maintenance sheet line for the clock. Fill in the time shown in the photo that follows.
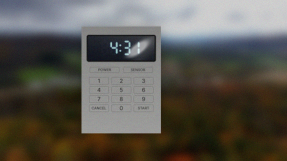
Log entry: 4:31
